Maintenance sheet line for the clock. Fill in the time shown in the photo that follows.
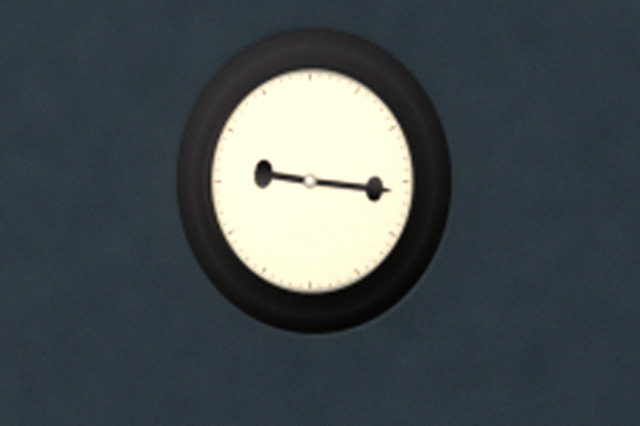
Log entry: 9:16
